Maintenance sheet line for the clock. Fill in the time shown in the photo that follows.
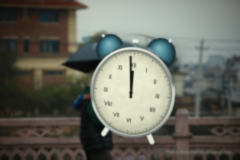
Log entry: 11:59
